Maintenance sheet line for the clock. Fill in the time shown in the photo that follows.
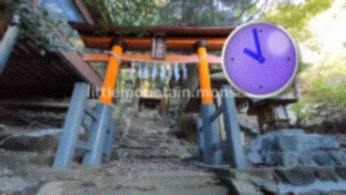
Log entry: 9:58
